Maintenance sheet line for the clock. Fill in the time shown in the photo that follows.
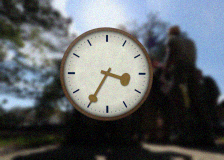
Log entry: 3:35
